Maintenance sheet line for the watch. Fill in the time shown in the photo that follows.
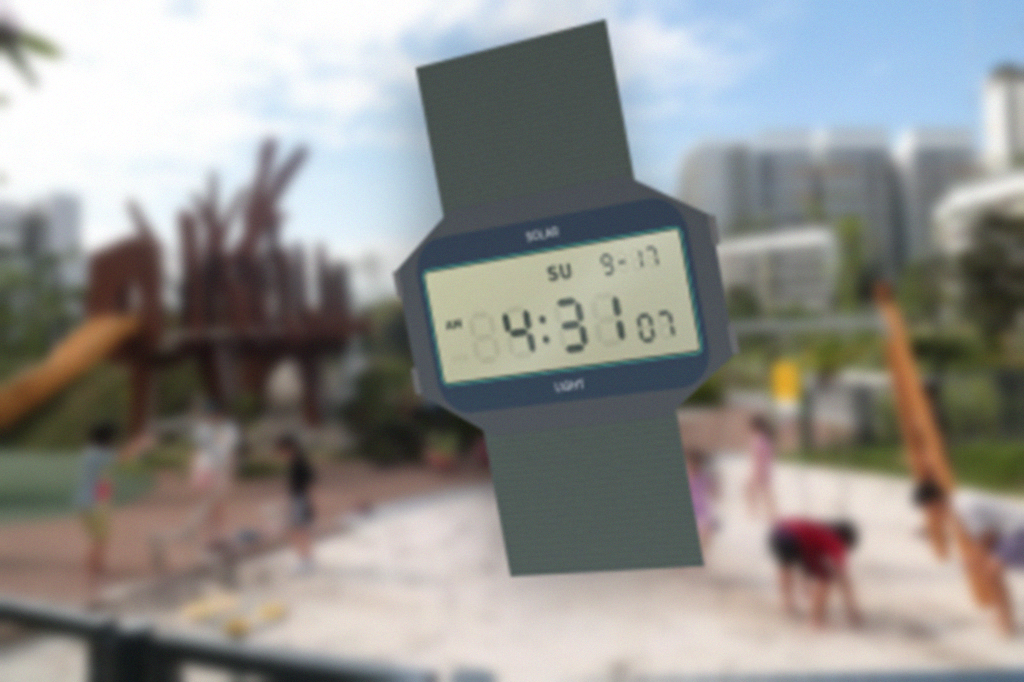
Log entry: 4:31:07
